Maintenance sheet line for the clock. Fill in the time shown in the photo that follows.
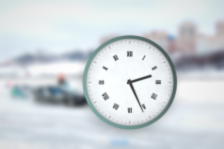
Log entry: 2:26
